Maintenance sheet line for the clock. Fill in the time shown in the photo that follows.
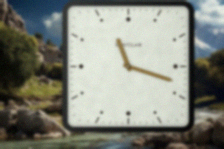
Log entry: 11:18
